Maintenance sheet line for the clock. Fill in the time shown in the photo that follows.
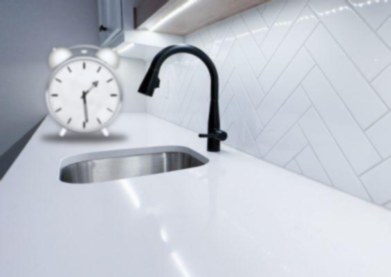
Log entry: 1:29
